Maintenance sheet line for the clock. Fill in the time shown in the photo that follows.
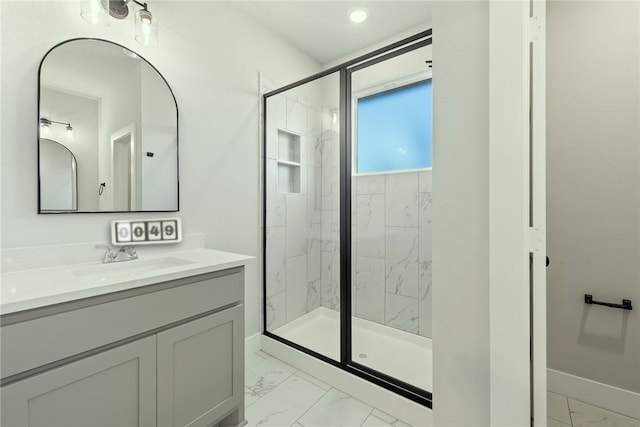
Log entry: 0:49
